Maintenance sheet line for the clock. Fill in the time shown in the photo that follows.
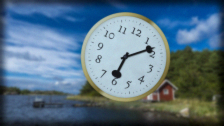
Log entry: 6:08
